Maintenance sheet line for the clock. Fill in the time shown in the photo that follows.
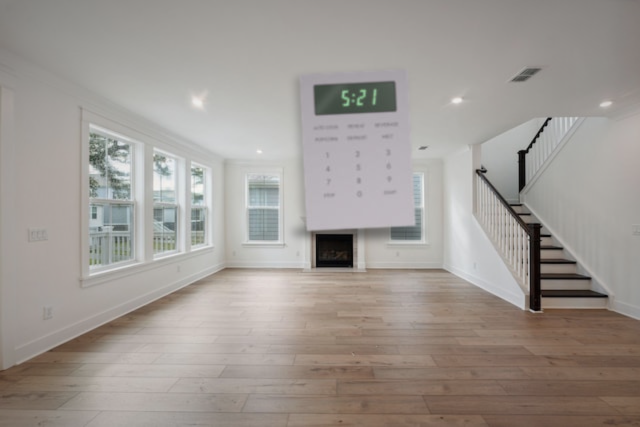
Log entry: 5:21
